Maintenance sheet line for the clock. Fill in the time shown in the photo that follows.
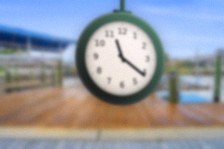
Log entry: 11:21
